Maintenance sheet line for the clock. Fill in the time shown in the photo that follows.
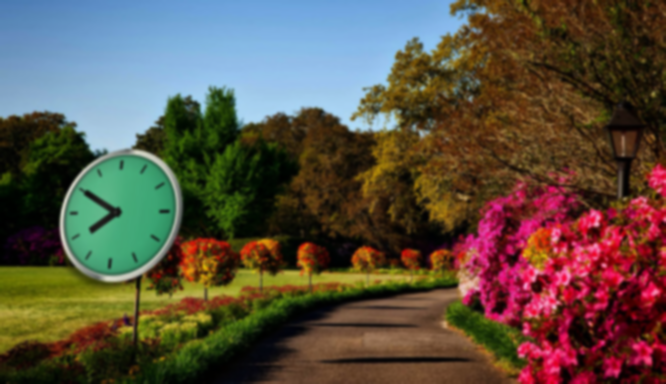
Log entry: 7:50
